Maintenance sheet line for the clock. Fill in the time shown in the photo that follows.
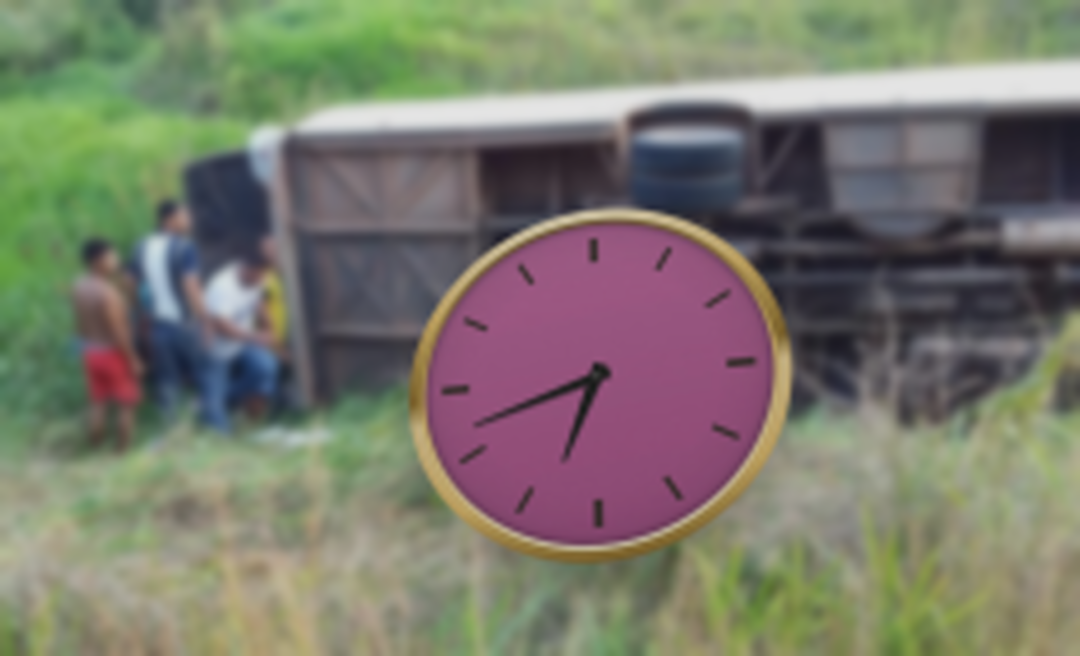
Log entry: 6:42
